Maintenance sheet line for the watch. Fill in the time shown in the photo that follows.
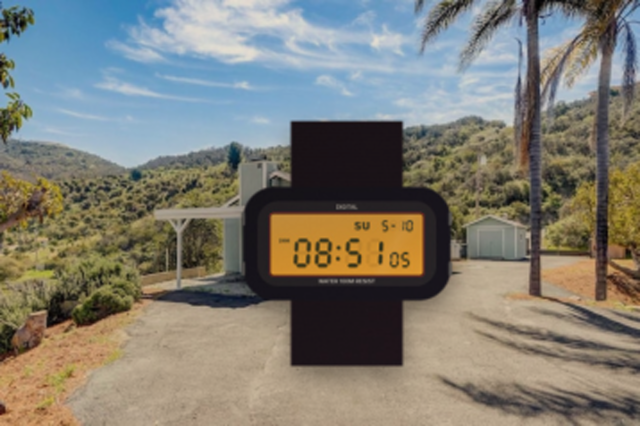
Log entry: 8:51:05
